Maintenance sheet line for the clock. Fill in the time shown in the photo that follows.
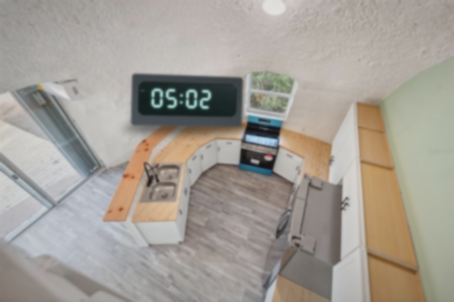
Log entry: 5:02
